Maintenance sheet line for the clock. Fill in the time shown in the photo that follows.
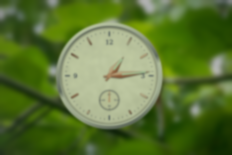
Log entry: 1:14
